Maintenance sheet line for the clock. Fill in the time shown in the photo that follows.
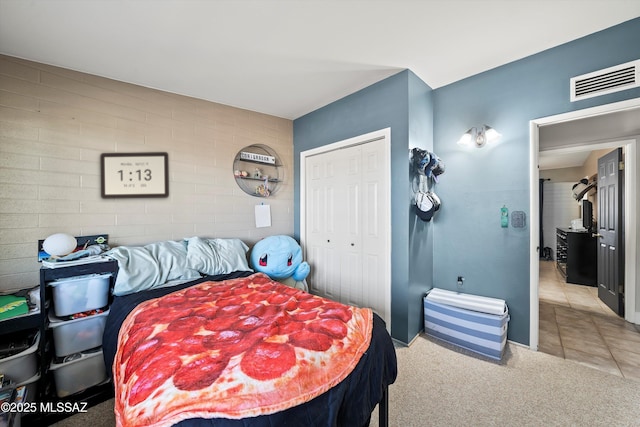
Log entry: 1:13
